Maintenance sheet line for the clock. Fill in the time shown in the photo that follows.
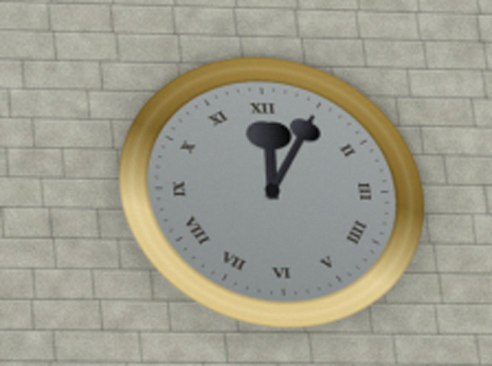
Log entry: 12:05
